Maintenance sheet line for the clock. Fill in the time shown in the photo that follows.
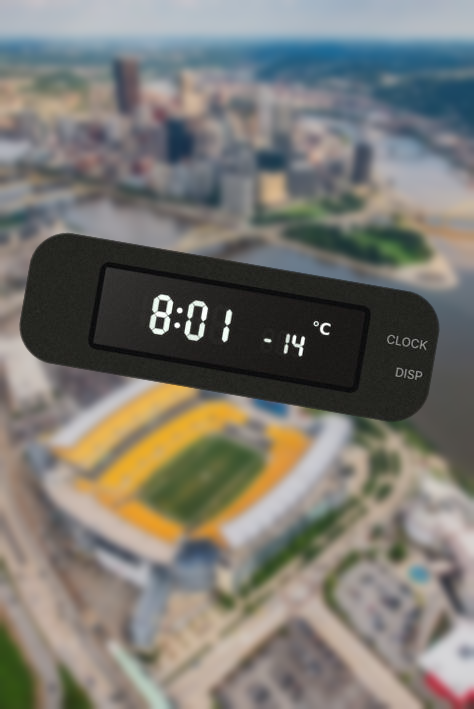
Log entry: 8:01
